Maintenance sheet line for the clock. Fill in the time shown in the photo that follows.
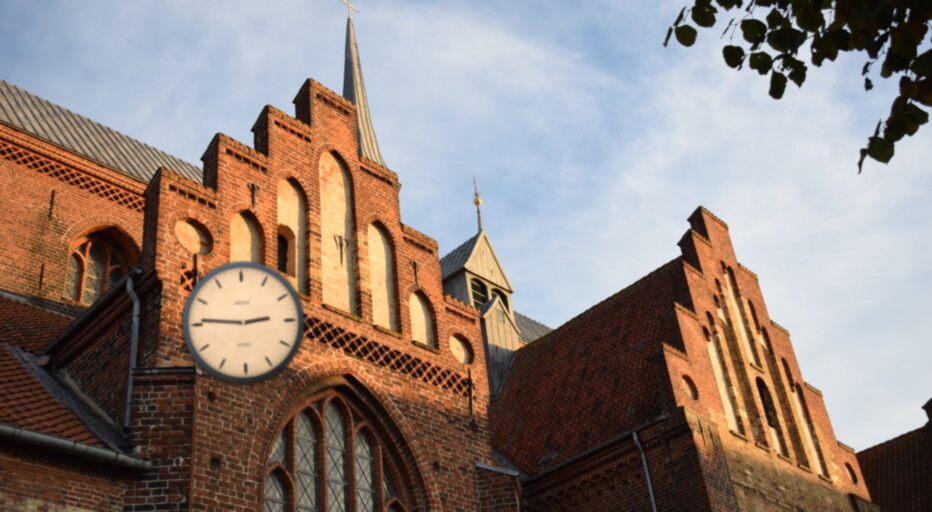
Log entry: 2:46
